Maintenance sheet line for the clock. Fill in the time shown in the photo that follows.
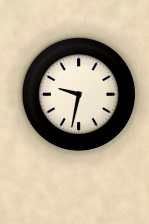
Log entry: 9:32
